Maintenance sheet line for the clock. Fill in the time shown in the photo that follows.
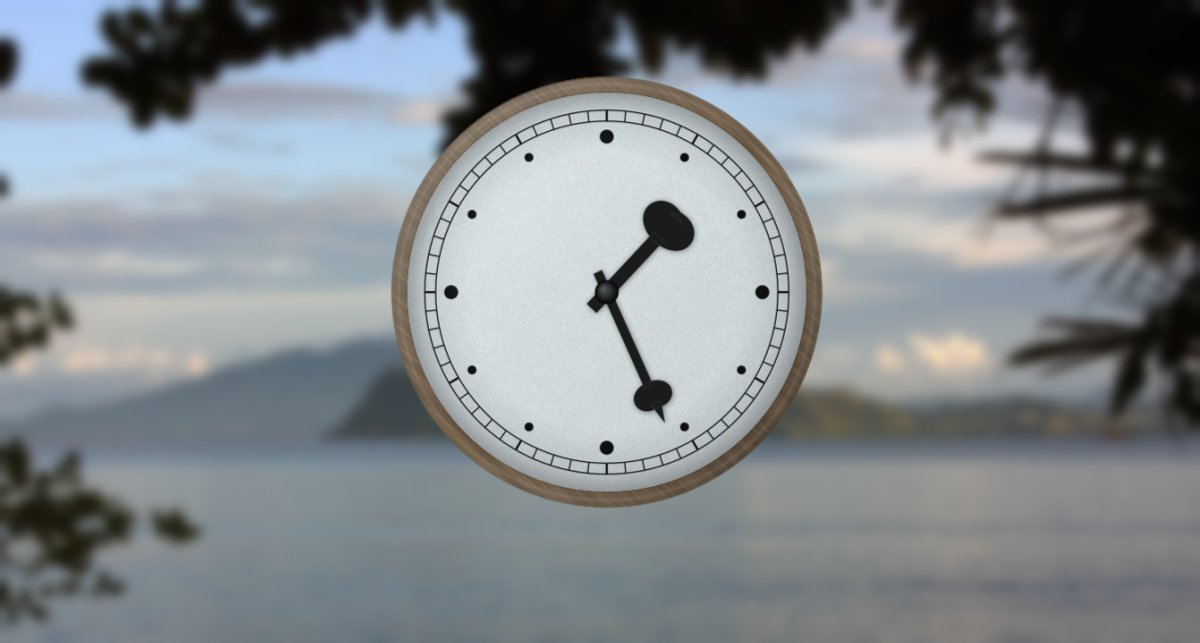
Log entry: 1:26
